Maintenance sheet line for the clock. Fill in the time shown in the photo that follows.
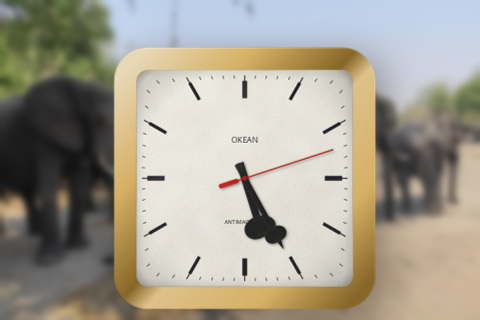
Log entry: 5:25:12
